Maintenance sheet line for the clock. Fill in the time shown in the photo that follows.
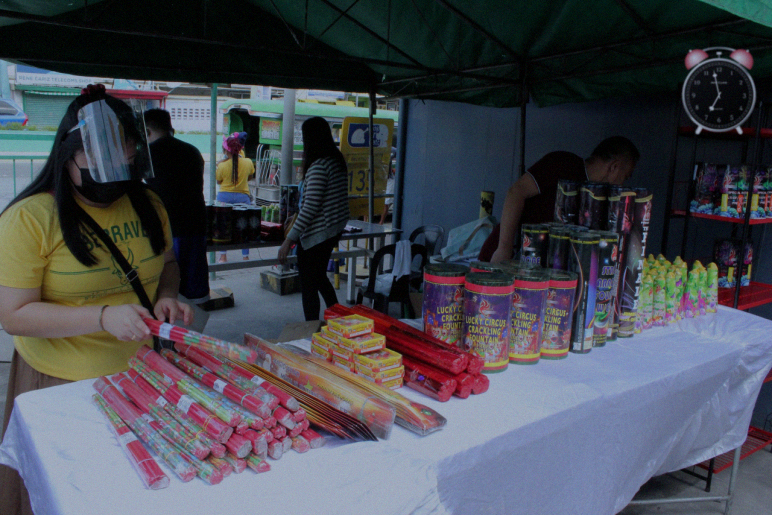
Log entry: 6:58
